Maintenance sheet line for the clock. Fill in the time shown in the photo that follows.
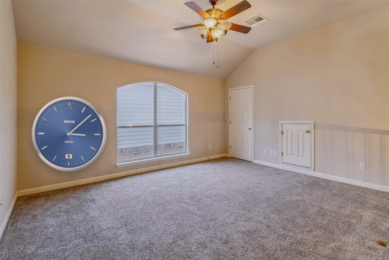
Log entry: 3:08
